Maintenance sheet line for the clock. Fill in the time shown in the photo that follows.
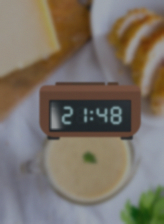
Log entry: 21:48
